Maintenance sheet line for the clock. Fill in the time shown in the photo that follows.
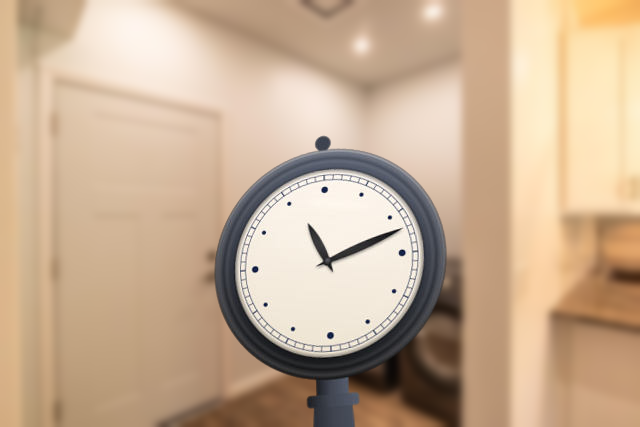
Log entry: 11:12
